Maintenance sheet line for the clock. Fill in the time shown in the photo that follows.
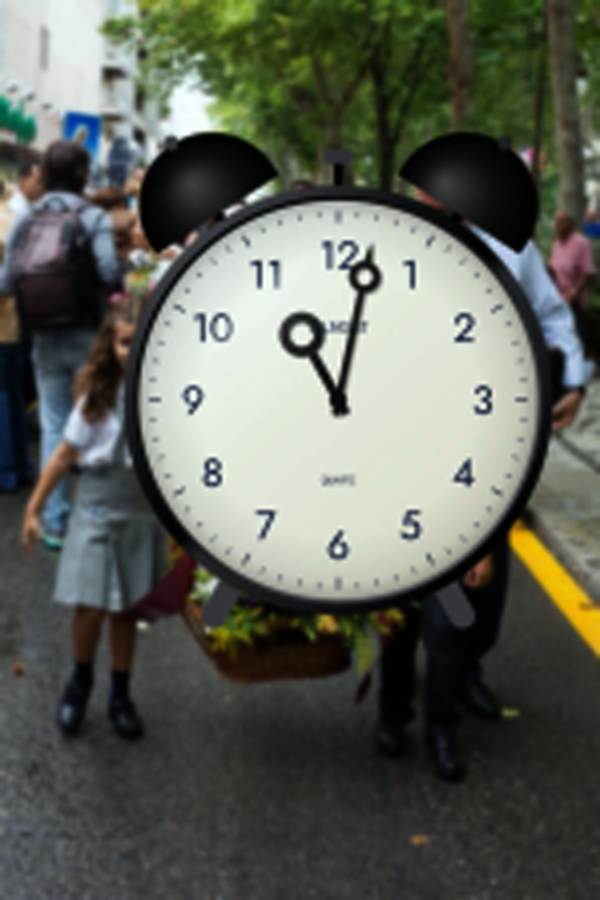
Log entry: 11:02
